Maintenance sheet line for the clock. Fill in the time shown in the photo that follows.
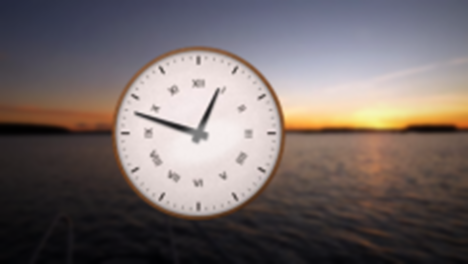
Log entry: 12:48
